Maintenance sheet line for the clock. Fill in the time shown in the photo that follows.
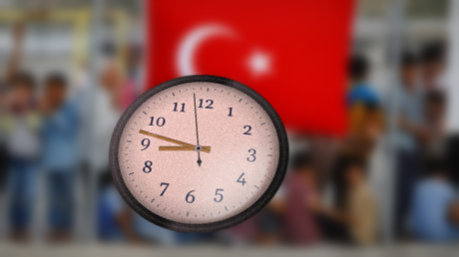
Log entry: 8:46:58
